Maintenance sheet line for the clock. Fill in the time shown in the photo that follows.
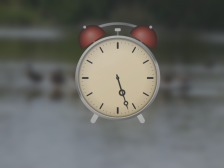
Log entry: 5:27
